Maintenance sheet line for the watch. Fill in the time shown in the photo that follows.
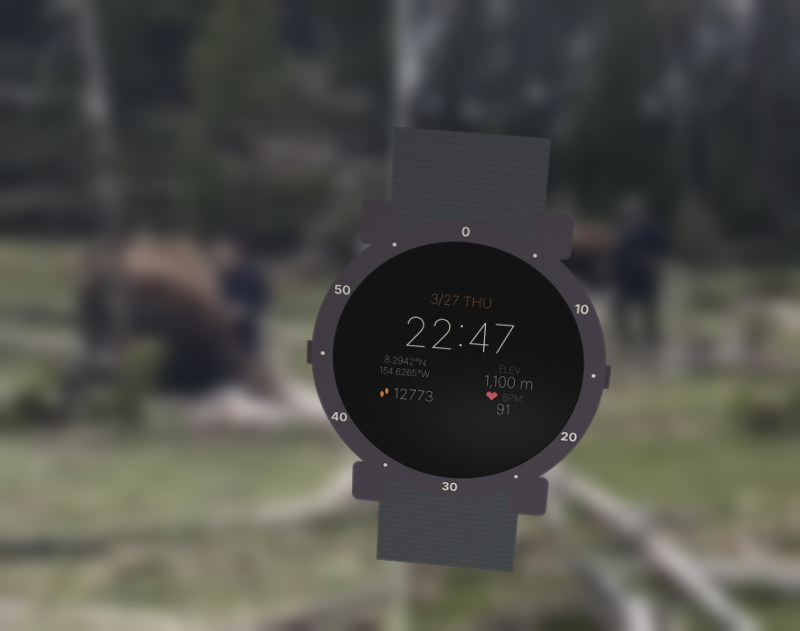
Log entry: 22:47
